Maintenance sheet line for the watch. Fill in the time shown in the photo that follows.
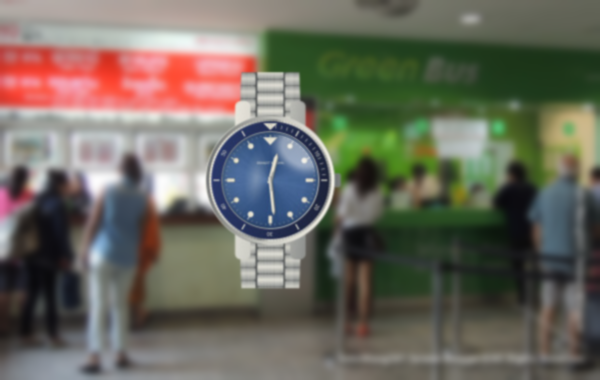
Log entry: 12:29
